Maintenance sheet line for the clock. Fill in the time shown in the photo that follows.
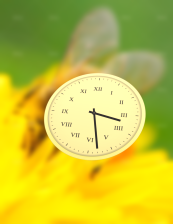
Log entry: 3:28
